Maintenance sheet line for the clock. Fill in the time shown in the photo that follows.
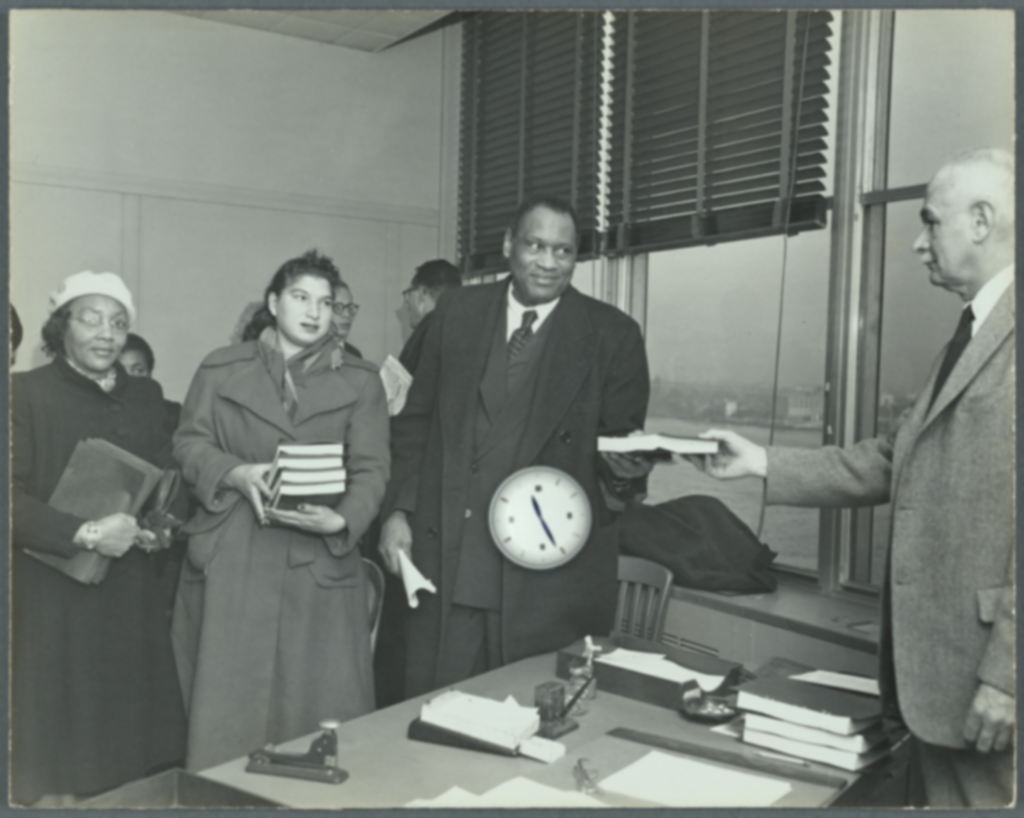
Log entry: 11:26
